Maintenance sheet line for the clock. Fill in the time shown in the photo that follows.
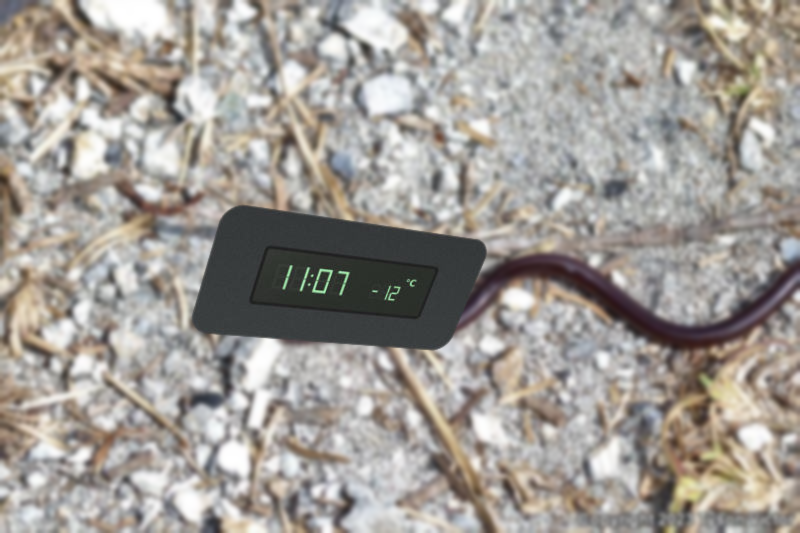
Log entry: 11:07
